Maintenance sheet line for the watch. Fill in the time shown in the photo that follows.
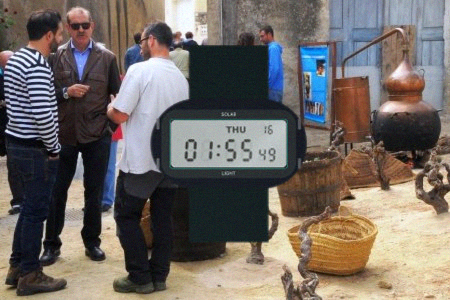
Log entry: 1:55:49
